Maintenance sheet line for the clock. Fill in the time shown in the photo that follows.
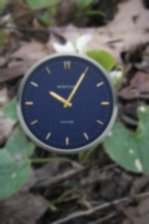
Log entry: 10:05
